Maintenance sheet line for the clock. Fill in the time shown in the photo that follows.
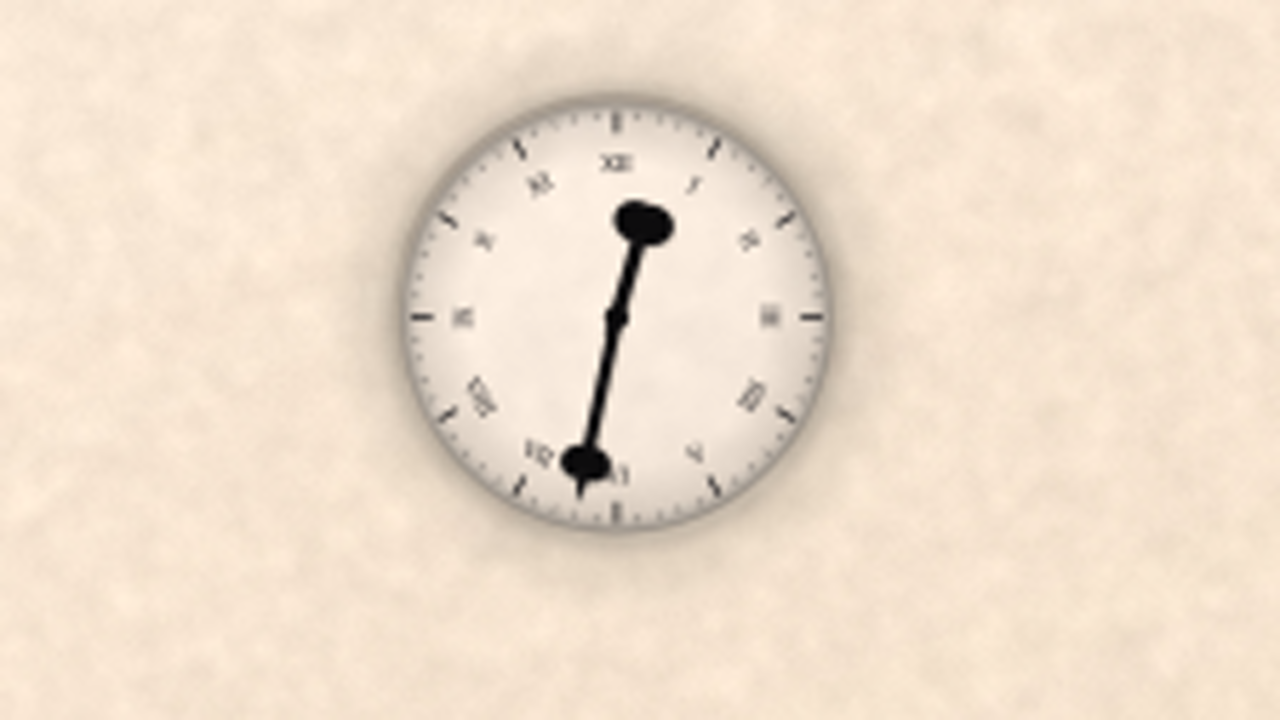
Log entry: 12:32
